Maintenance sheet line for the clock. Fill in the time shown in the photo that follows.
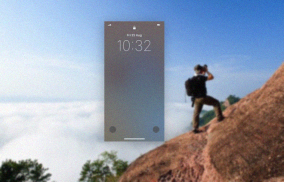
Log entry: 10:32
